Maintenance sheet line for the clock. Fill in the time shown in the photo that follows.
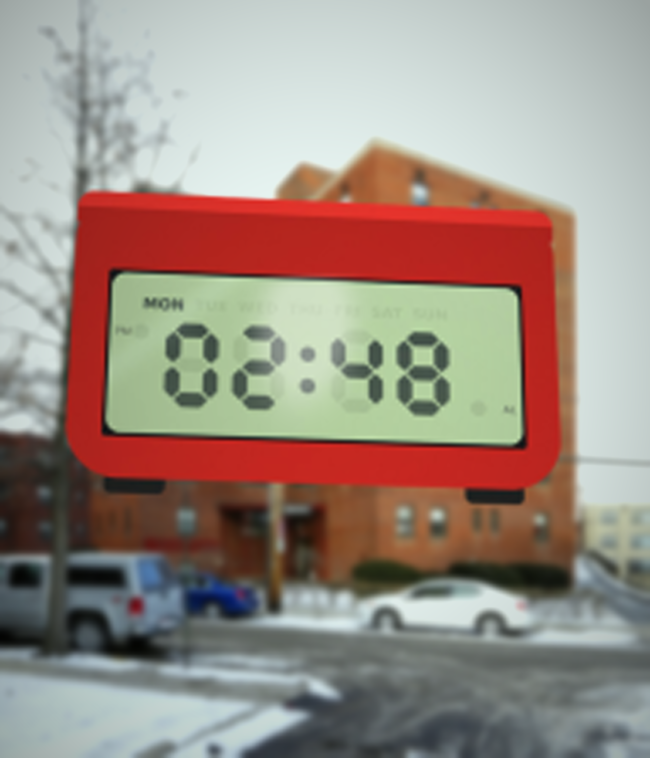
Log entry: 2:48
